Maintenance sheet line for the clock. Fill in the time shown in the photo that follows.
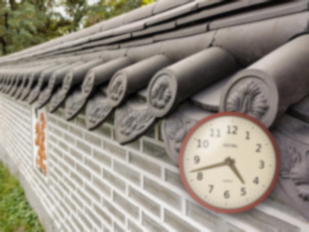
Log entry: 4:42
